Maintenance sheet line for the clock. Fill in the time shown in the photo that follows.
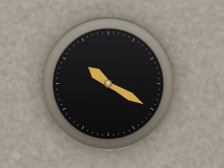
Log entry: 10:20
